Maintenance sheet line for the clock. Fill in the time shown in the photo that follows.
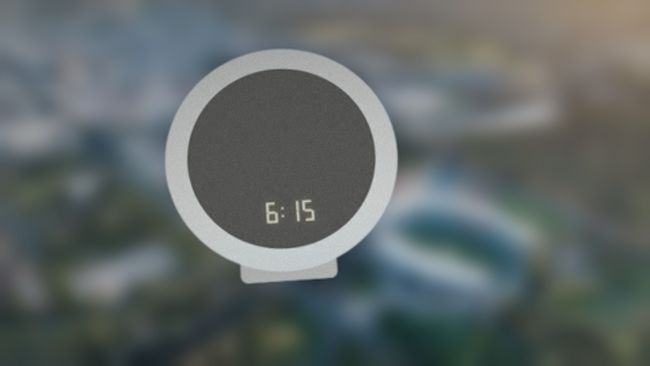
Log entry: 6:15
